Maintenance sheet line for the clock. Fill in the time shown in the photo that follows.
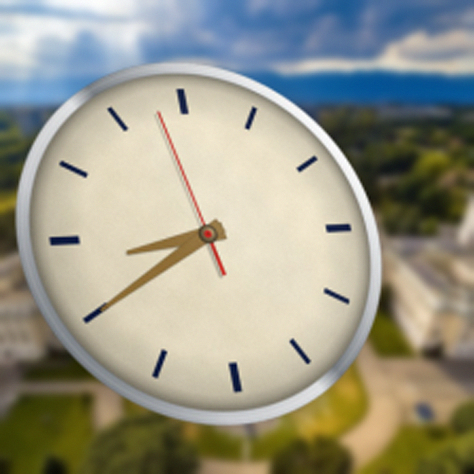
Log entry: 8:39:58
